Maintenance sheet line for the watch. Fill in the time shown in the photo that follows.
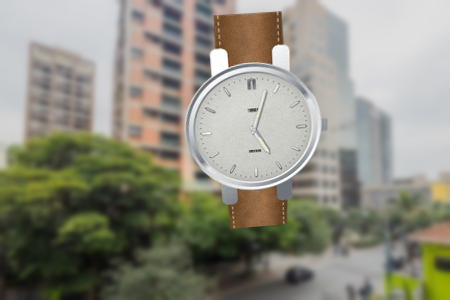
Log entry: 5:03
